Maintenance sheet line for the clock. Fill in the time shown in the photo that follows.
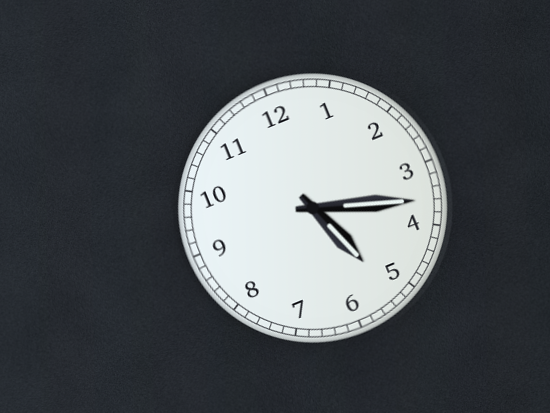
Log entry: 5:18
